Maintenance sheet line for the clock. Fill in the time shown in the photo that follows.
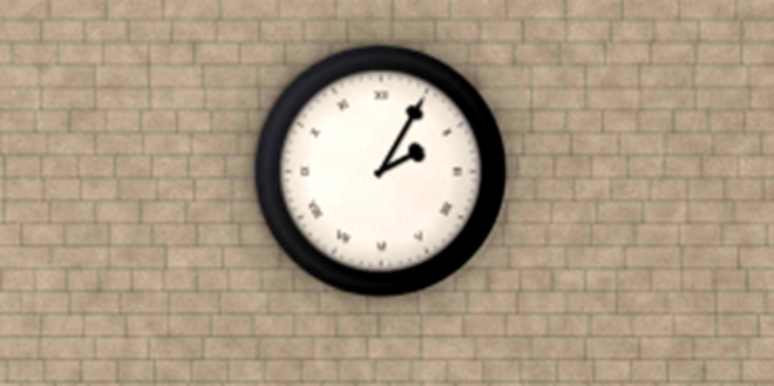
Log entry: 2:05
